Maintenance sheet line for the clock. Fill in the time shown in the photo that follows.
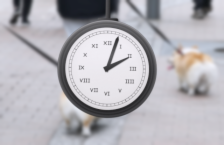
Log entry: 2:03
